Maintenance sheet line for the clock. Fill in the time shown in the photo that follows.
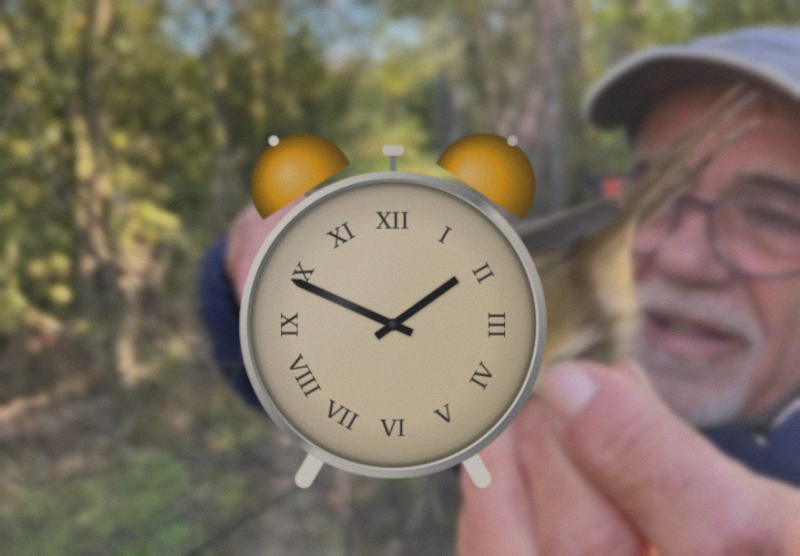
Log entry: 1:49
